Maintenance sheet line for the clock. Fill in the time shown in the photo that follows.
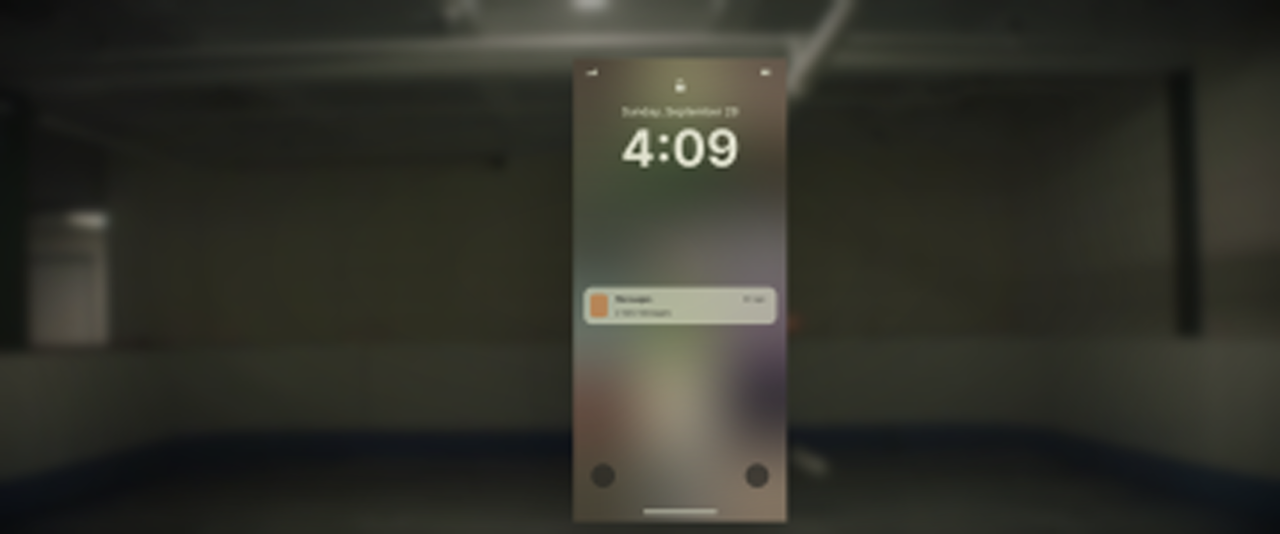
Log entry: 4:09
